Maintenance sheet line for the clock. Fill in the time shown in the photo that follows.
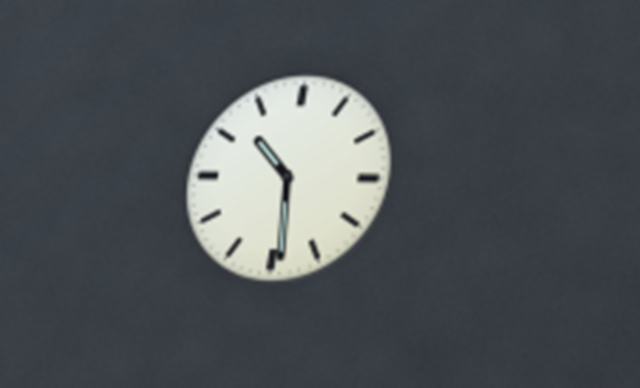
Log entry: 10:29
